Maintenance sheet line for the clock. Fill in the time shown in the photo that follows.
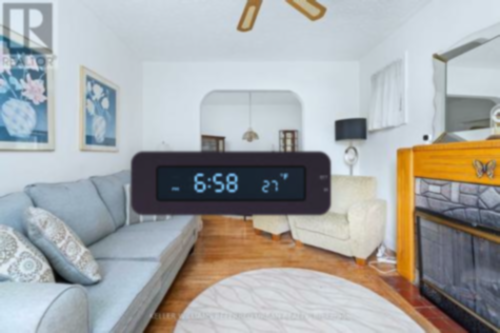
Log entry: 6:58
